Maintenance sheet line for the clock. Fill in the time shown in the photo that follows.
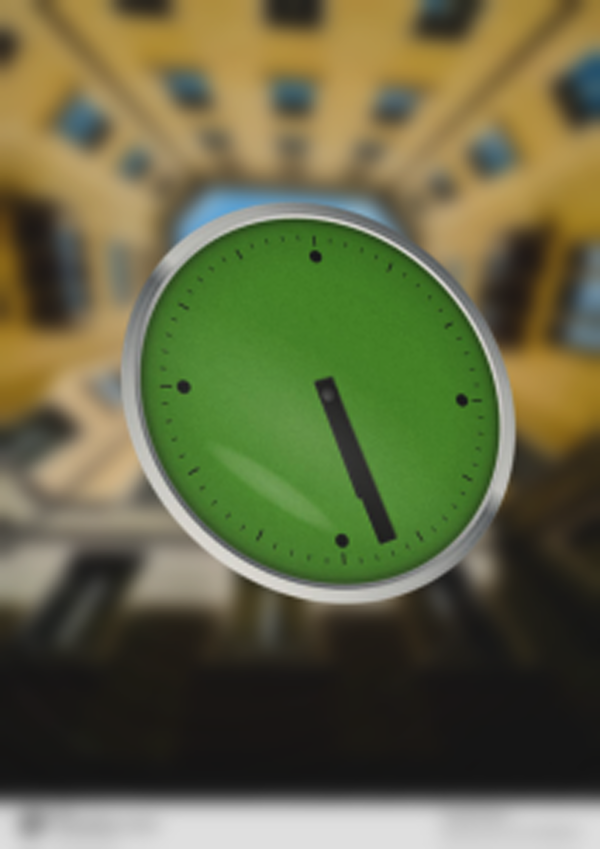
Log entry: 5:27
